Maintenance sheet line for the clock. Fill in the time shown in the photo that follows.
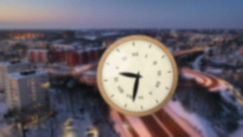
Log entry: 9:33
